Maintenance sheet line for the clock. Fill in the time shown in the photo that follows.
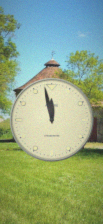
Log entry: 11:58
